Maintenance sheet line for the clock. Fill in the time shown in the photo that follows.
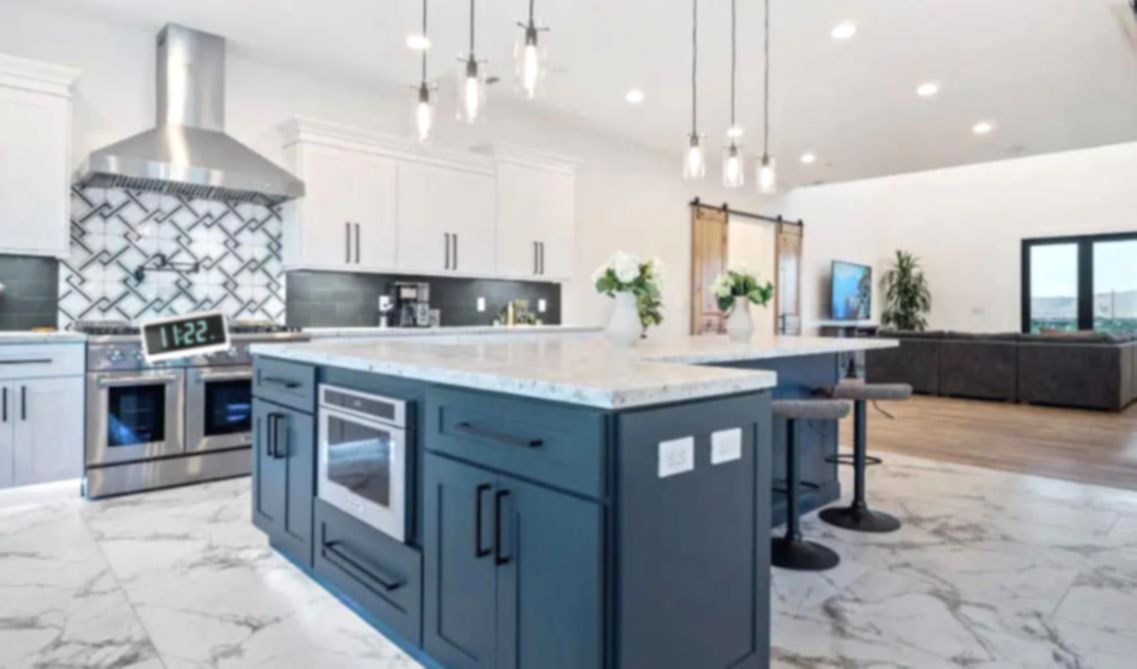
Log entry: 11:22
